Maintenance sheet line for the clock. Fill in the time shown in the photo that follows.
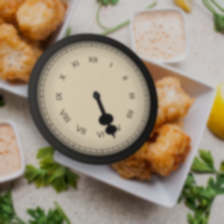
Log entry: 5:27
